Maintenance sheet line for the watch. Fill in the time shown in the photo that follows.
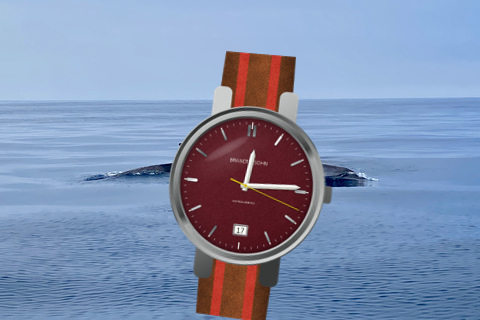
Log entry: 12:14:18
